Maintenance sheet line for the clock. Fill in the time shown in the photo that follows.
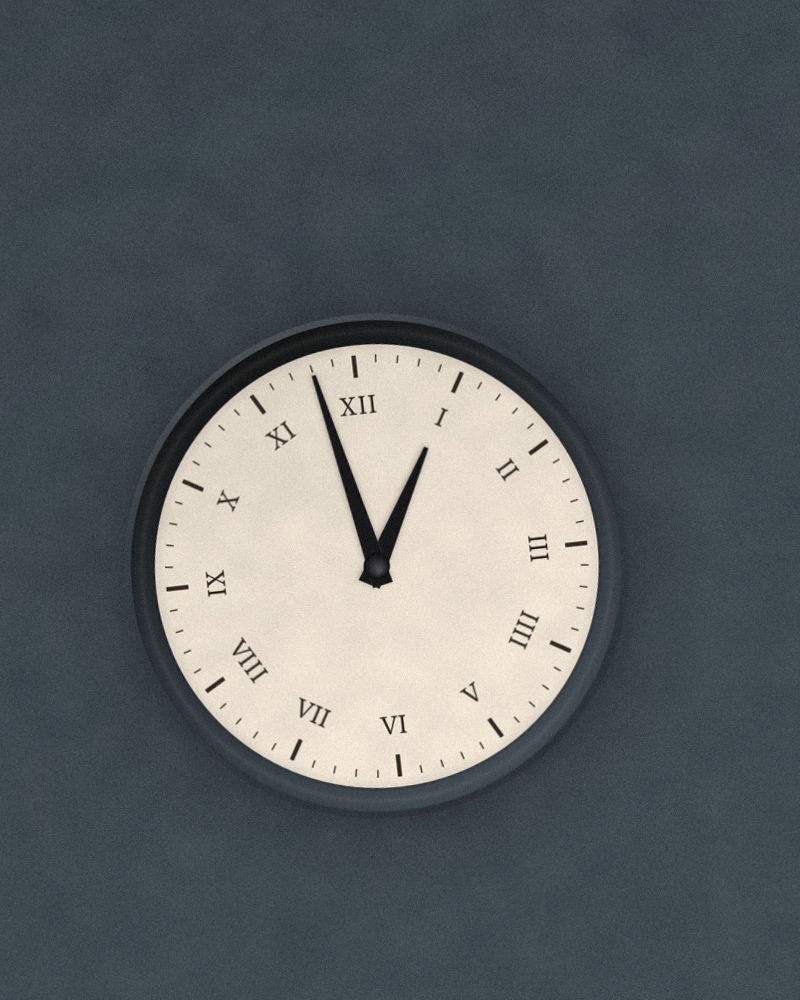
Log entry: 12:58
